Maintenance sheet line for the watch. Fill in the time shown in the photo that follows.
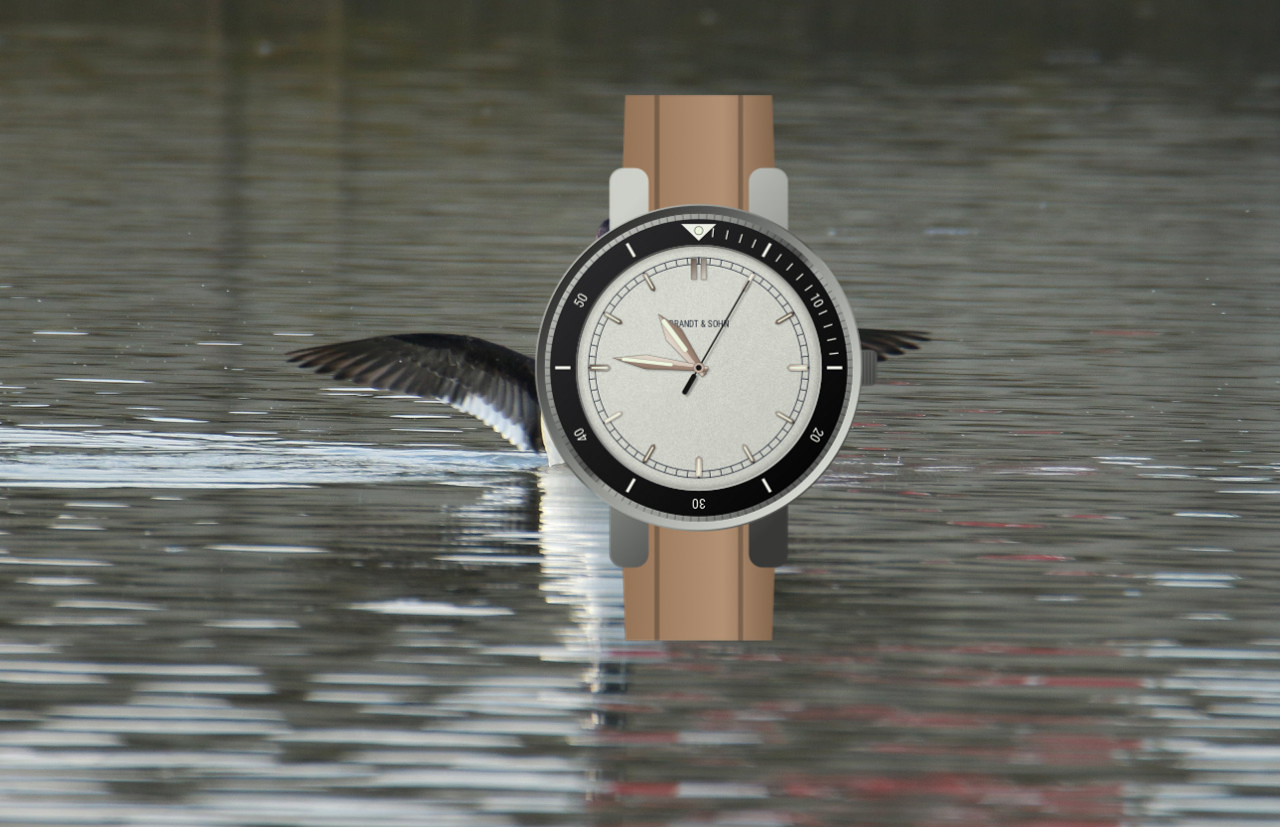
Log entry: 10:46:05
